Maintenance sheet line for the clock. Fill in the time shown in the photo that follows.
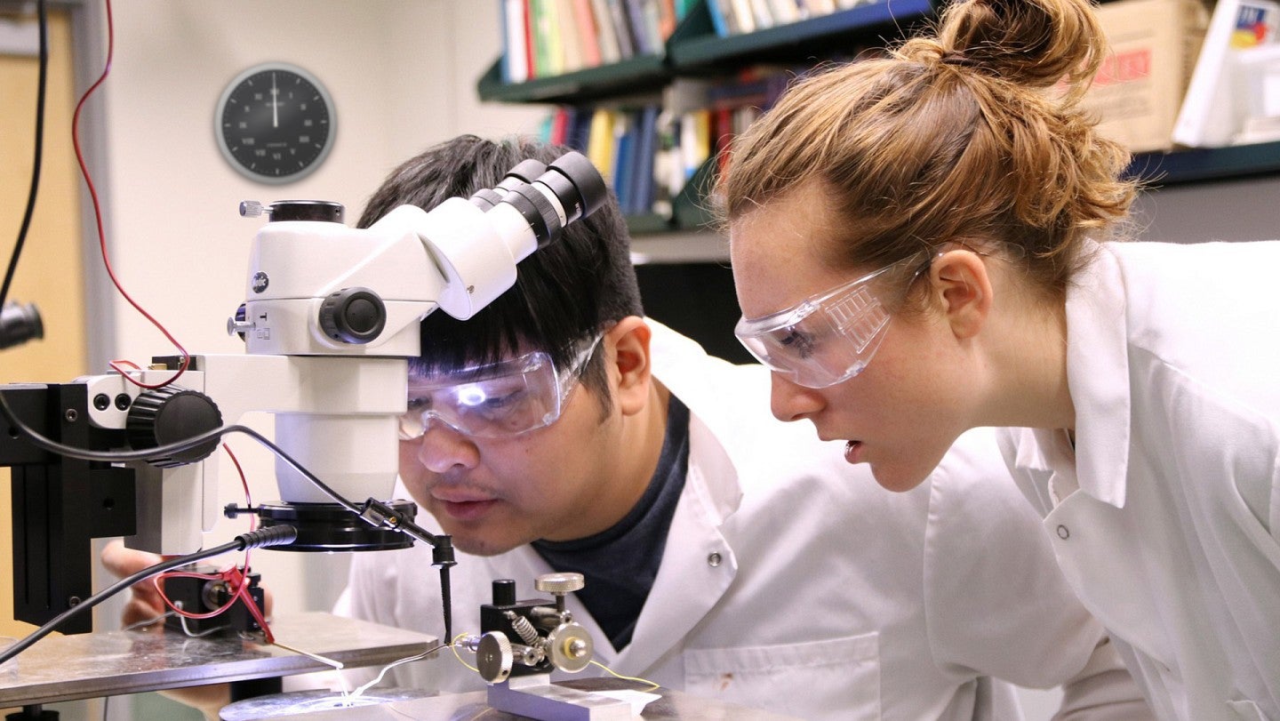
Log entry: 12:00
